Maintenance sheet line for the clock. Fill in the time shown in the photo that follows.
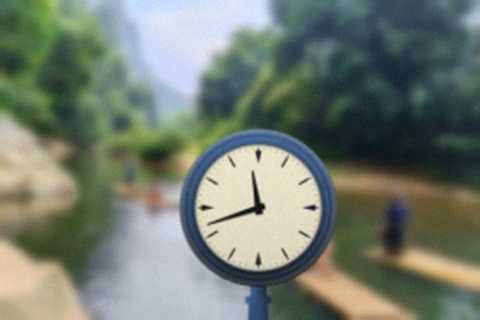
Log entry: 11:42
